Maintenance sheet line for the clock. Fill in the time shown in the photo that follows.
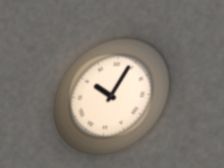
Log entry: 10:04
